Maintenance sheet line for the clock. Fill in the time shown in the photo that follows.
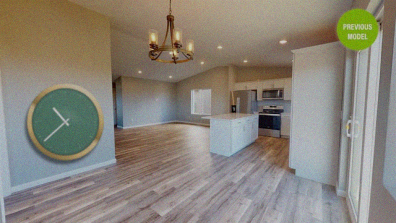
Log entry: 10:38
